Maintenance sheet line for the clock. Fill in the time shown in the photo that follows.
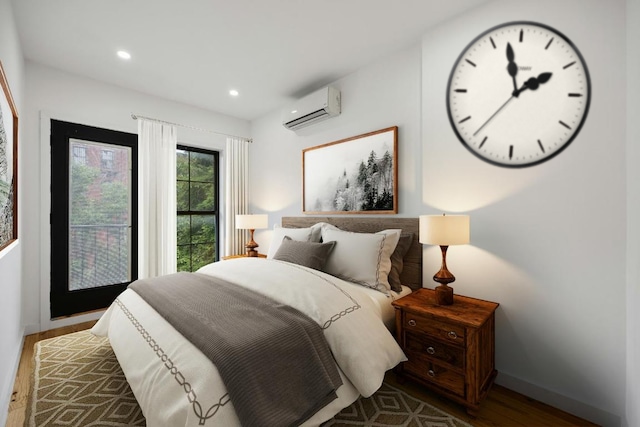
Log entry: 1:57:37
